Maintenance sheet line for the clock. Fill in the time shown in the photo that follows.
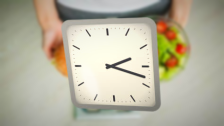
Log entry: 2:18
